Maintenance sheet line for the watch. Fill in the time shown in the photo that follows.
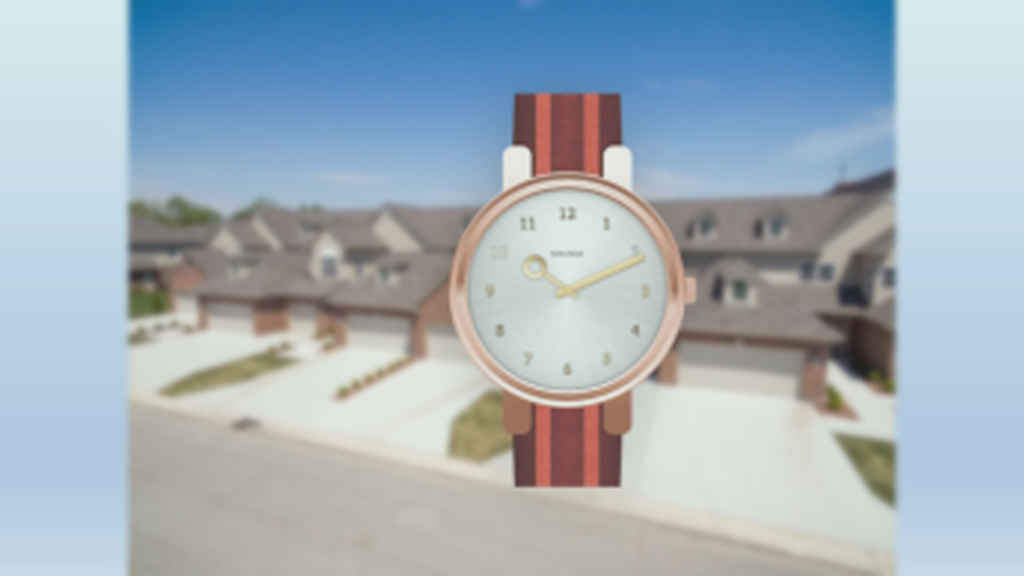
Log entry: 10:11
